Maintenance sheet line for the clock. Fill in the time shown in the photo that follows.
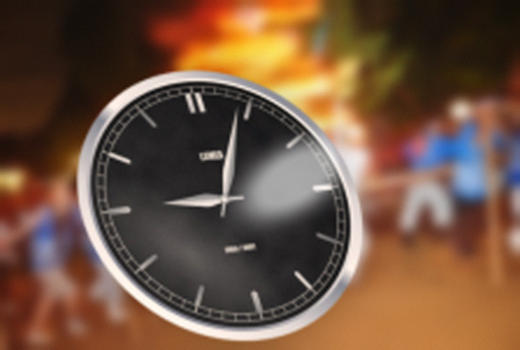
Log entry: 9:04
